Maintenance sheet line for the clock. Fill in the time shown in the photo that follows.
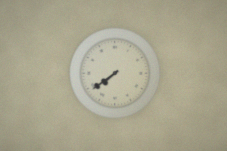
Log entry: 7:39
